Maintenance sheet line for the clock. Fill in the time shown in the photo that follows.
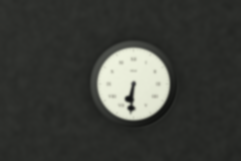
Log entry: 6:31
